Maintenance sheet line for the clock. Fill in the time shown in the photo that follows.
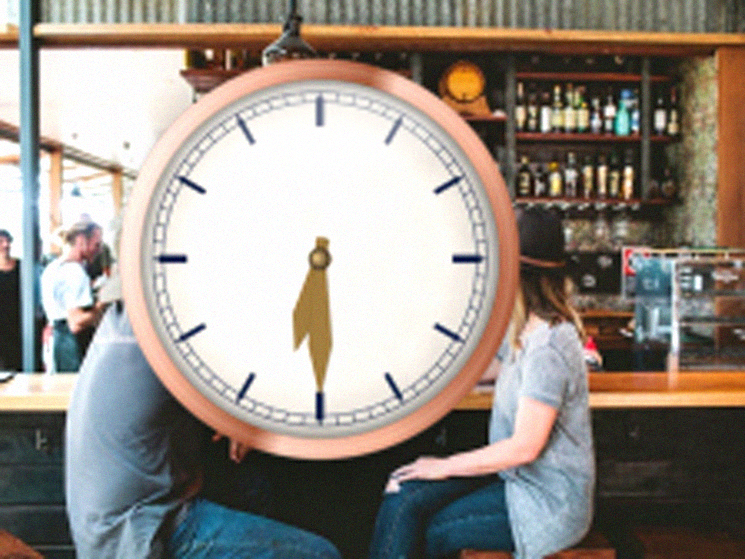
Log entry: 6:30
